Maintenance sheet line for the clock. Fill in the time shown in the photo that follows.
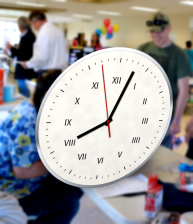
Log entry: 8:02:57
